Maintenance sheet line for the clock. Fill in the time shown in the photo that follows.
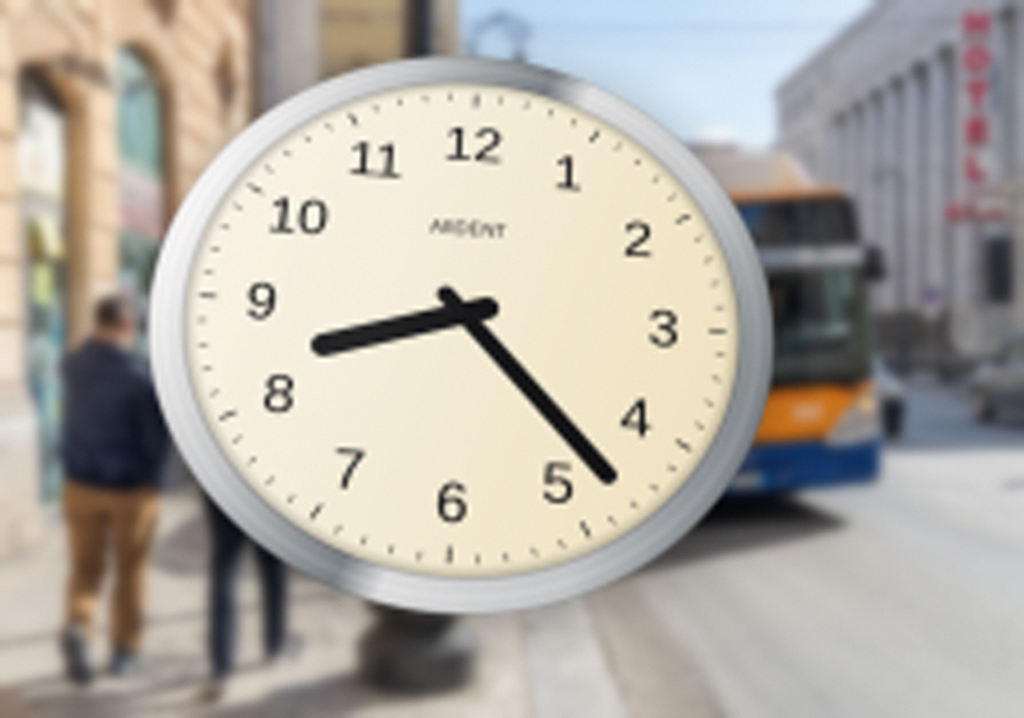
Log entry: 8:23
